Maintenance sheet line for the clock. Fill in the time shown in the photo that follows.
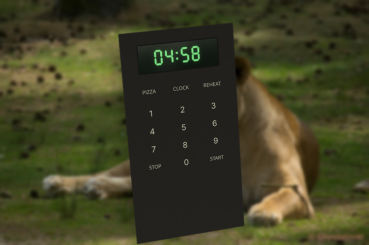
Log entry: 4:58
